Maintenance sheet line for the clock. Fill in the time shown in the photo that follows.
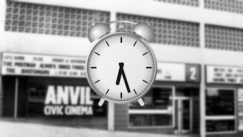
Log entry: 6:27
